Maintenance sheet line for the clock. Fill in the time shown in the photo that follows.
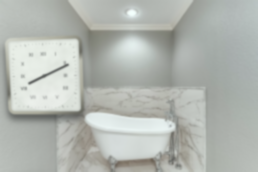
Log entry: 8:11
